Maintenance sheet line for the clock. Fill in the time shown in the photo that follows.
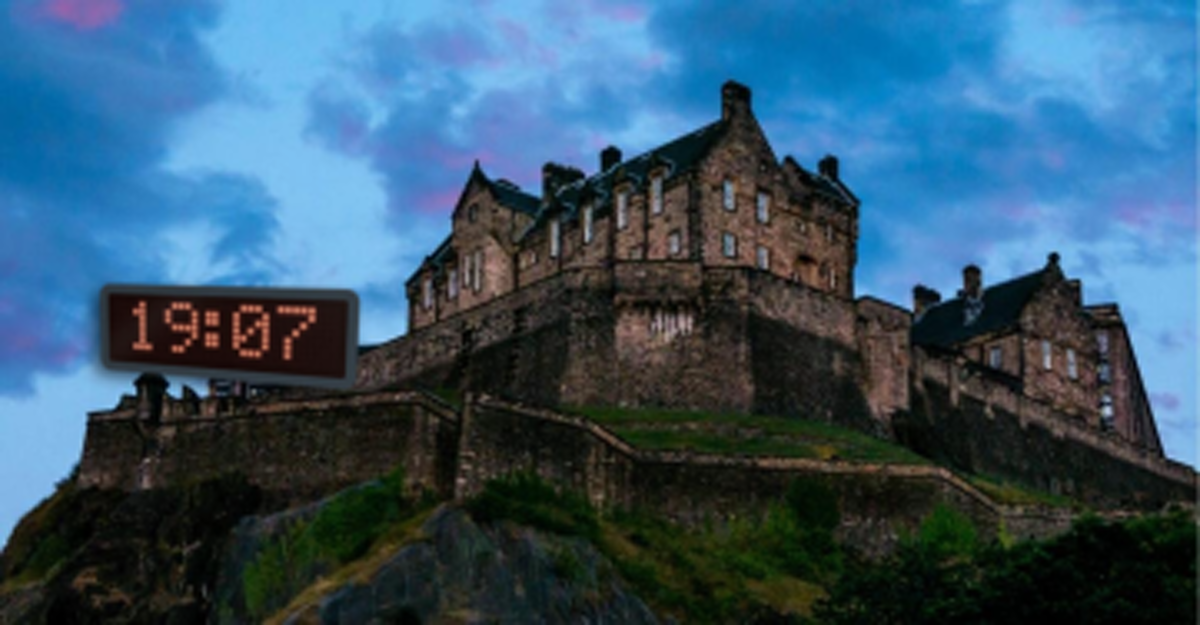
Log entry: 19:07
